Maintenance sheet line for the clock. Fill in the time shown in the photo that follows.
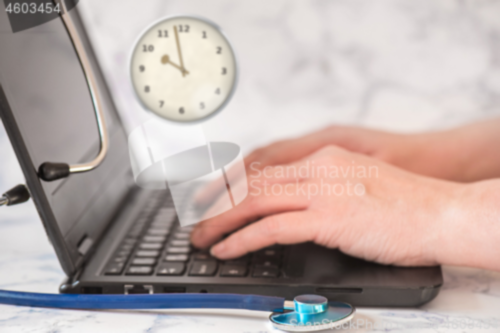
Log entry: 9:58
